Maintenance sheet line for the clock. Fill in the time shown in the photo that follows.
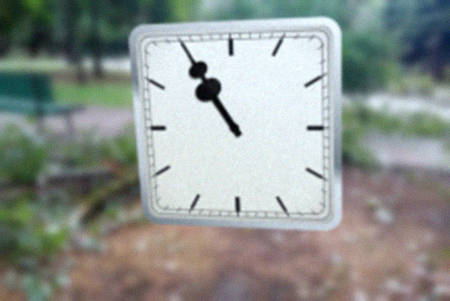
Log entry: 10:55
